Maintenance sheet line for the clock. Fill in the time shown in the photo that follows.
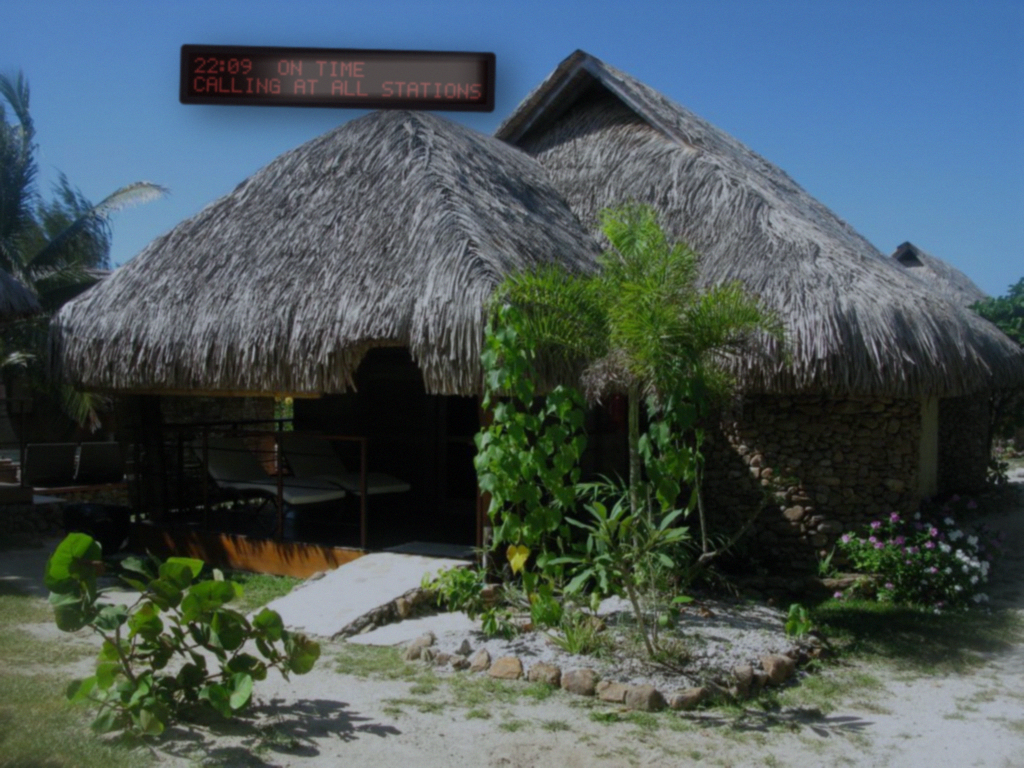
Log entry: 22:09
